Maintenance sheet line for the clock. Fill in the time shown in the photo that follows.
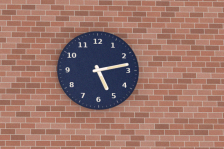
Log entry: 5:13
